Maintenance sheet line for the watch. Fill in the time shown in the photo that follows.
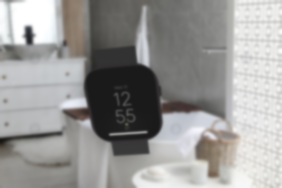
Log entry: 12:55
